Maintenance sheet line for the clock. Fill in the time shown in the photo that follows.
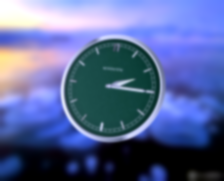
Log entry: 2:15
